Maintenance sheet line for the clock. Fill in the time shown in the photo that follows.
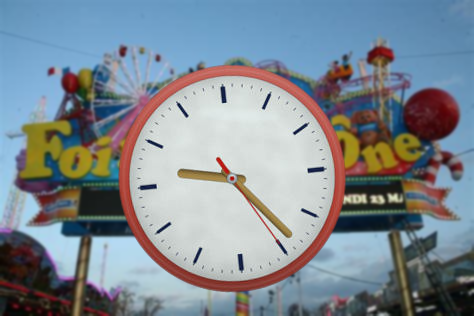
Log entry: 9:23:25
